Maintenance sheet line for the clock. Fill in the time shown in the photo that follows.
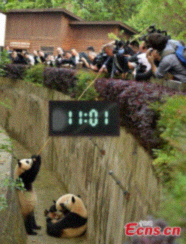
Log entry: 11:01
